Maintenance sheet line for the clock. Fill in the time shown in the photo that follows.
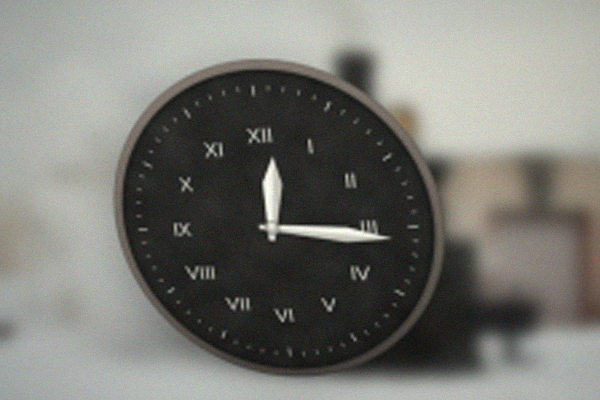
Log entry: 12:16
